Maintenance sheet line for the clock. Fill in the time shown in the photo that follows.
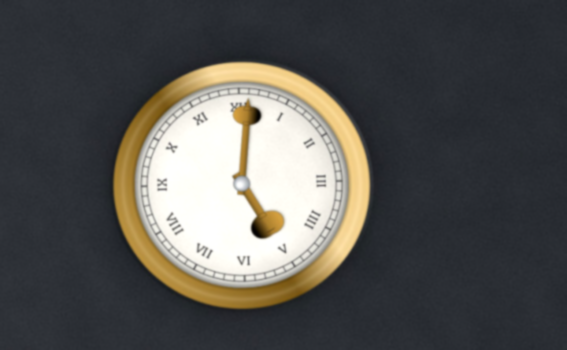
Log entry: 5:01
